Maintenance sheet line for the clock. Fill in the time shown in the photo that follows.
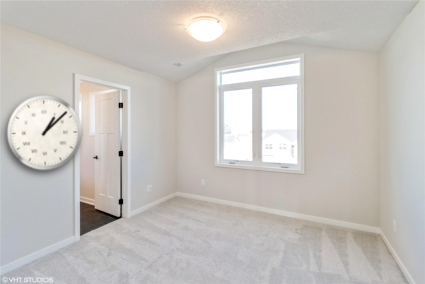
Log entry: 1:08
